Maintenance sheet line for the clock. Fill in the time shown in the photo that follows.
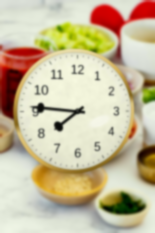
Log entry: 7:46
